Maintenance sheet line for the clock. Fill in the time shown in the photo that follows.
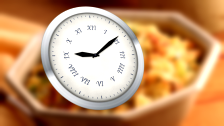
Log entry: 9:09
